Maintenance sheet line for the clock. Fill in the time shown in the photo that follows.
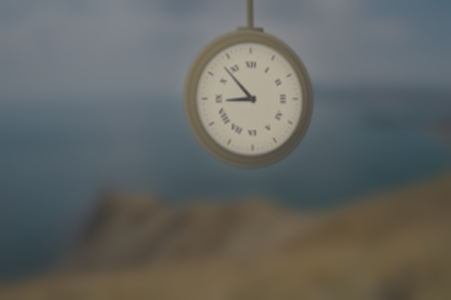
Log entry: 8:53
